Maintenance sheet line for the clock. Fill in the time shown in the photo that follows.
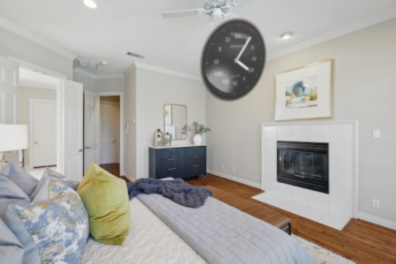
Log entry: 4:06
